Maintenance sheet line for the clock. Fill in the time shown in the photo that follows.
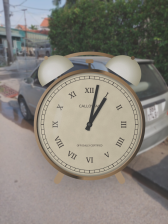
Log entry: 1:02
